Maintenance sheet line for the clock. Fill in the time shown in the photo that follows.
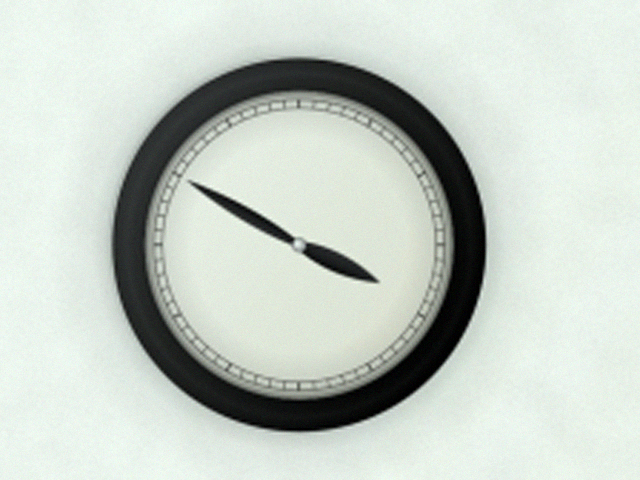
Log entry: 3:50
